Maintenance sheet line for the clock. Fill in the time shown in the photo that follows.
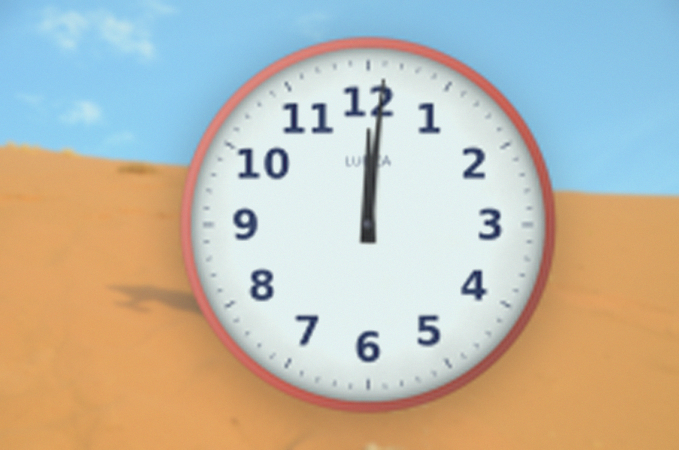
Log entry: 12:01
